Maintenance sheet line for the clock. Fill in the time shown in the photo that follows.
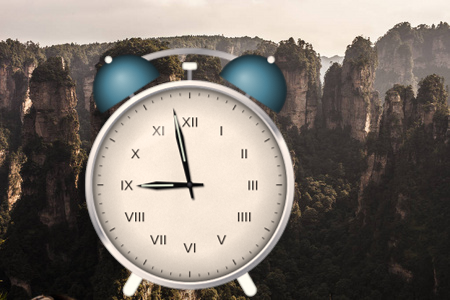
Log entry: 8:58
